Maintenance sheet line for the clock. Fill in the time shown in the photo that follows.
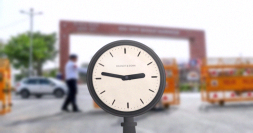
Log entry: 2:47
